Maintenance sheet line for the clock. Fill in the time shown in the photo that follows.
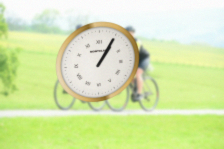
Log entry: 1:05
